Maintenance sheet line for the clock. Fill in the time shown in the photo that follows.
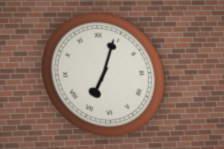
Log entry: 7:04
